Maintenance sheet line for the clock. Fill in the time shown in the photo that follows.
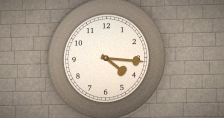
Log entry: 4:16
